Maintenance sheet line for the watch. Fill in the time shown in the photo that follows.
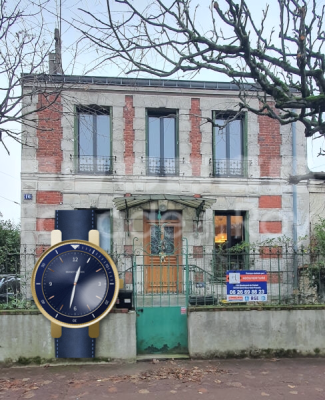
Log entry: 12:32
